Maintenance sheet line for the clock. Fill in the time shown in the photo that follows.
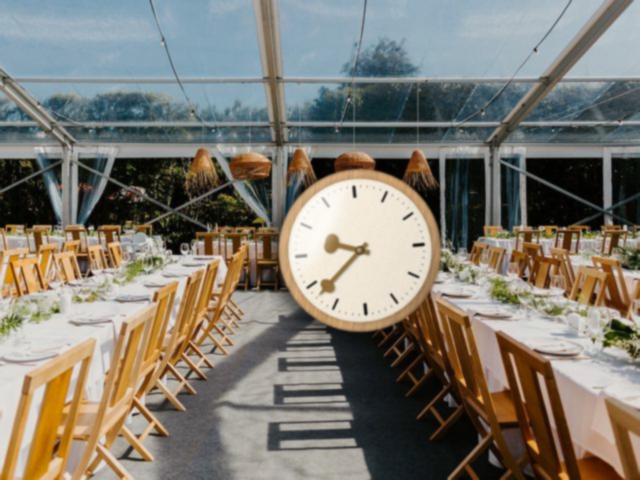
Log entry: 9:38
